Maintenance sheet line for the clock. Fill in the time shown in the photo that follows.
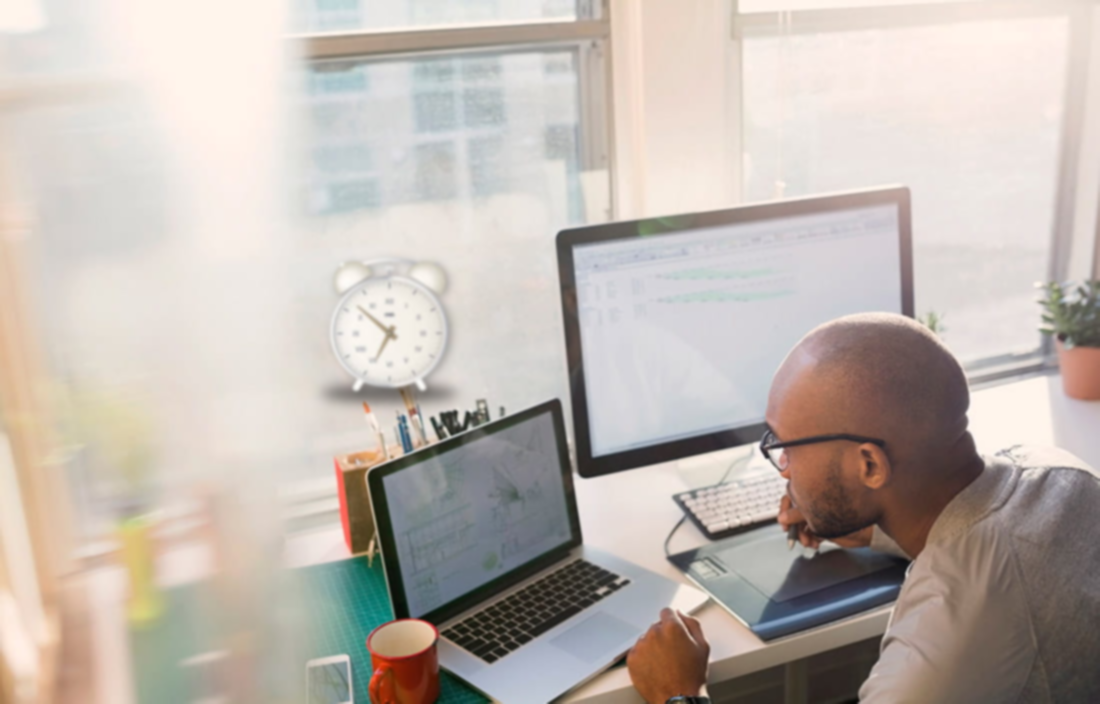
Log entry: 6:52
